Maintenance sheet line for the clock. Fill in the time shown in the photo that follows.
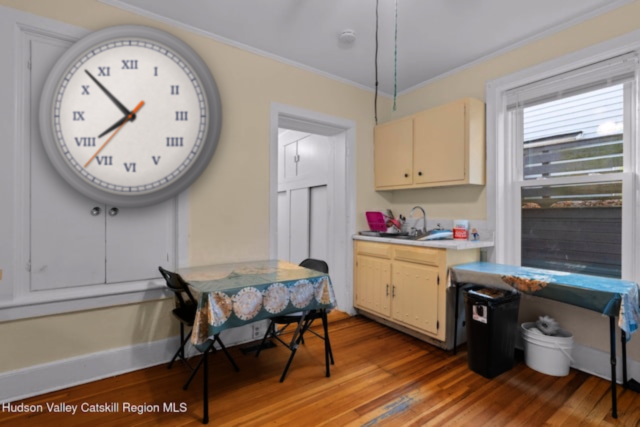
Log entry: 7:52:37
